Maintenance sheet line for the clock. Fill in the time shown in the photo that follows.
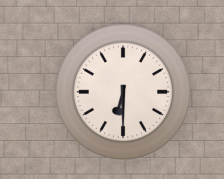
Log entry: 6:30
